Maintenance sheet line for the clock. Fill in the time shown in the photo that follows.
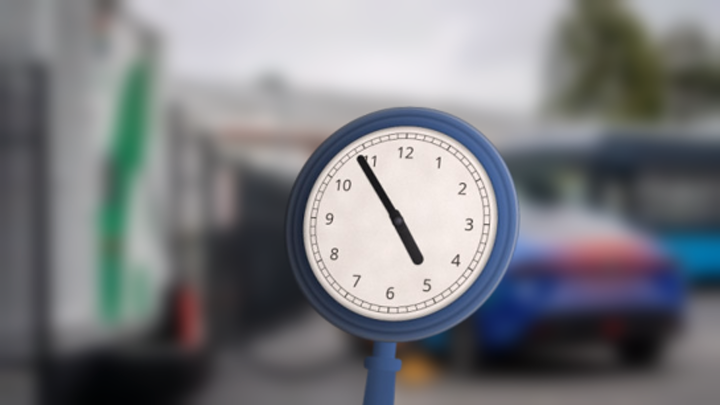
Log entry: 4:54
